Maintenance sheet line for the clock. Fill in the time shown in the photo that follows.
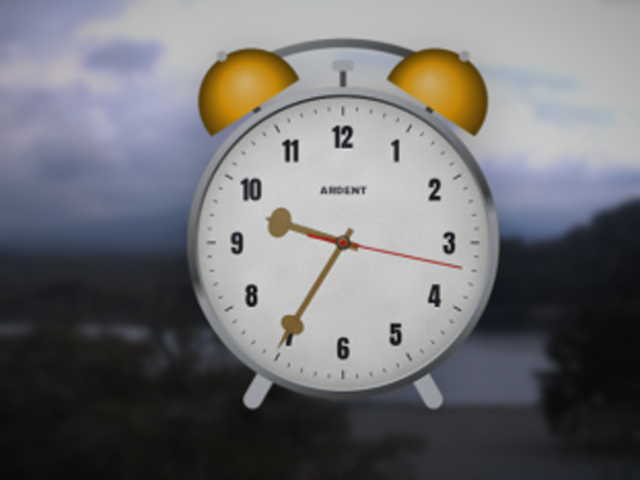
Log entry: 9:35:17
